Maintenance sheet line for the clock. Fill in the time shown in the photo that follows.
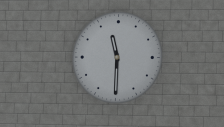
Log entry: 11:30
